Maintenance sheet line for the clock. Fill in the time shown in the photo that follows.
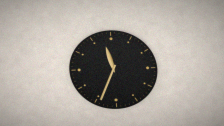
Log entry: 11:34
